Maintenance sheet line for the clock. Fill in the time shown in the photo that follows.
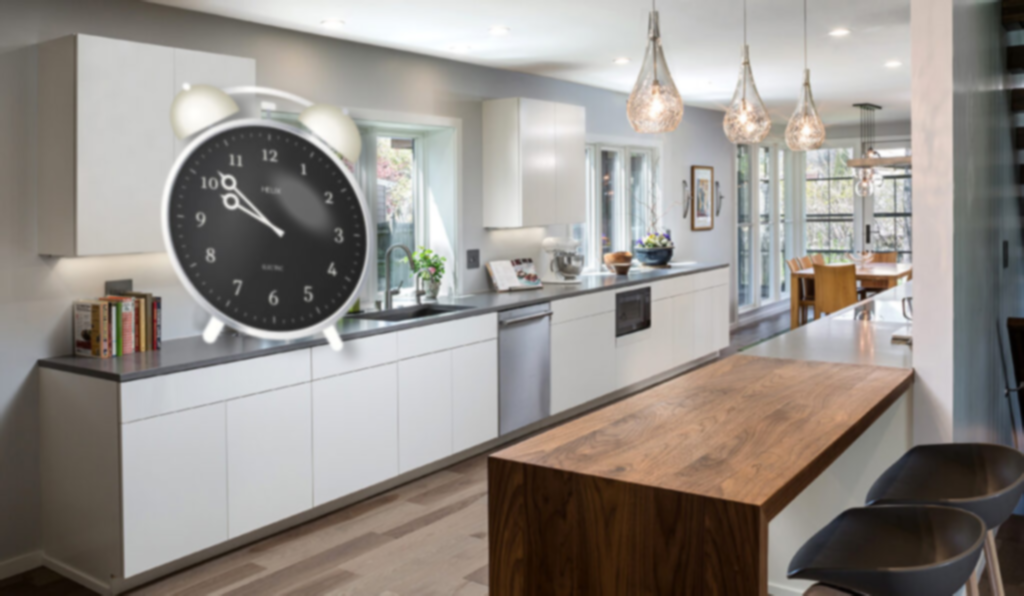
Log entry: 9:52
